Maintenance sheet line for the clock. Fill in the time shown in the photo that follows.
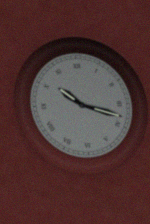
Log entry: 10:18
